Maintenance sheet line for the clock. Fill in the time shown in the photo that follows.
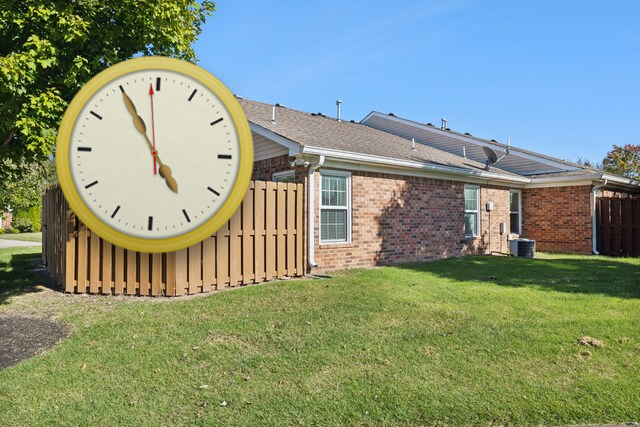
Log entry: 4:54:59
